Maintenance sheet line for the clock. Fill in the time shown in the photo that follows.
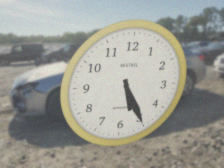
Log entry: 5:25
